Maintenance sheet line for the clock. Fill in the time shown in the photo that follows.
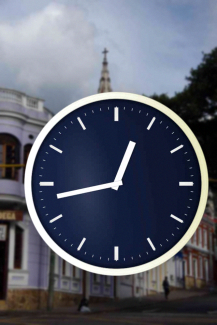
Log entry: 12:43
